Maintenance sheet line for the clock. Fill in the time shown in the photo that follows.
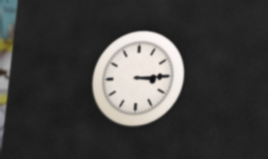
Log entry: 3:15
